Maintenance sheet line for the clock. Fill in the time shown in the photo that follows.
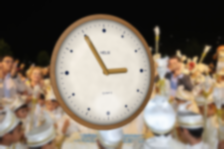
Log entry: 2:55
